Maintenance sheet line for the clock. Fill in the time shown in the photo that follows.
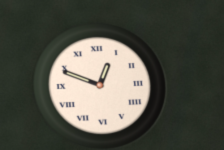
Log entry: 12:49
